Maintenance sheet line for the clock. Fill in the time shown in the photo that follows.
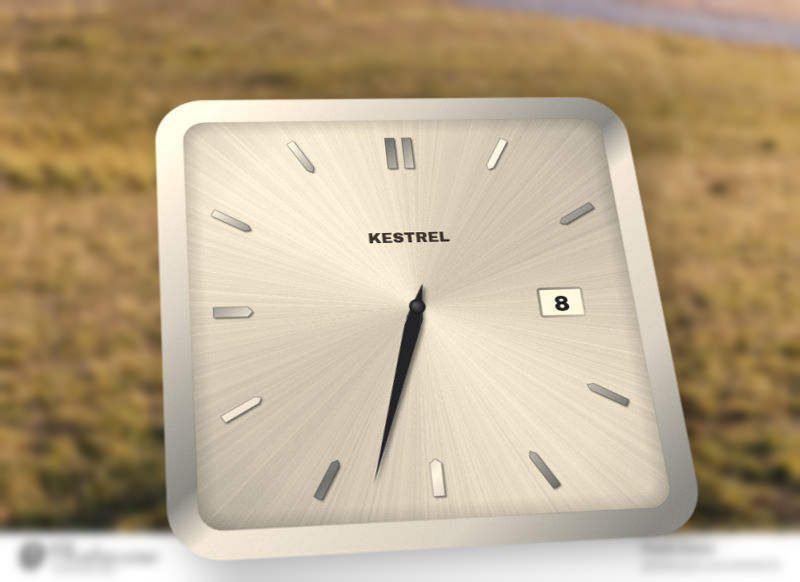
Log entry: 6:33
